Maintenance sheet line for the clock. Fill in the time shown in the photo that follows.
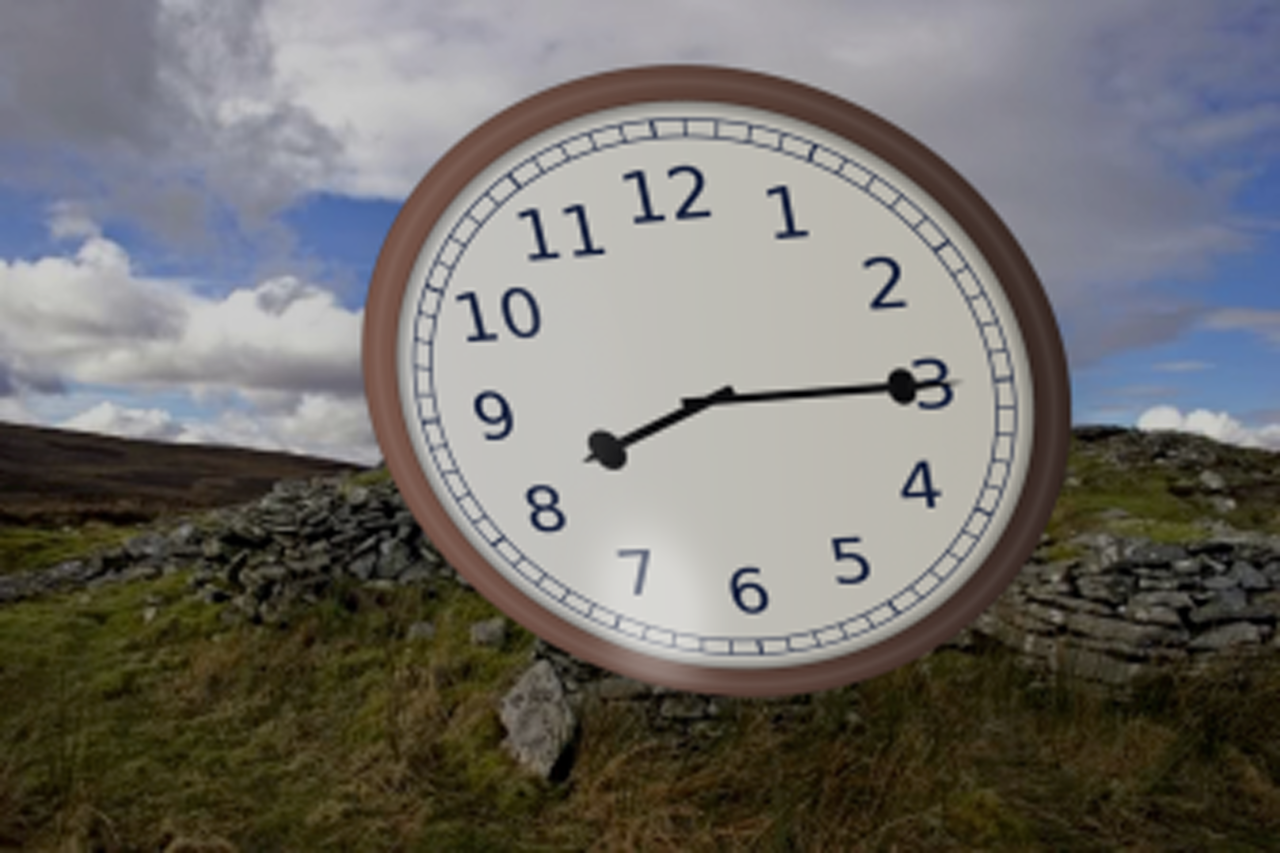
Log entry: 8:15
